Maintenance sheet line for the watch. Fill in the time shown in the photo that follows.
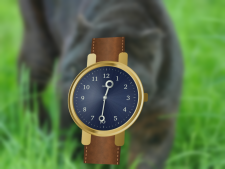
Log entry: 12:31
